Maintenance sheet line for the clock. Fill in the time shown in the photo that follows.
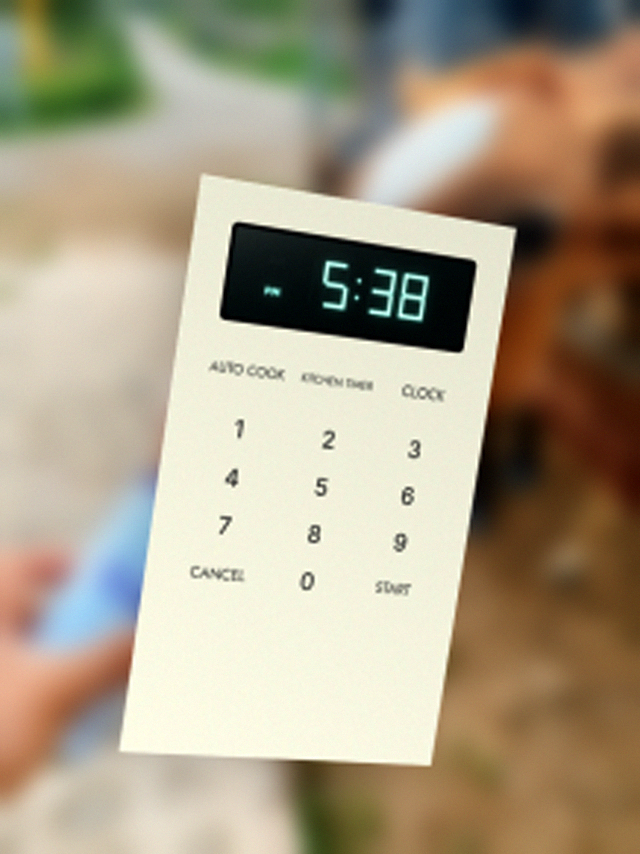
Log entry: 5:38
